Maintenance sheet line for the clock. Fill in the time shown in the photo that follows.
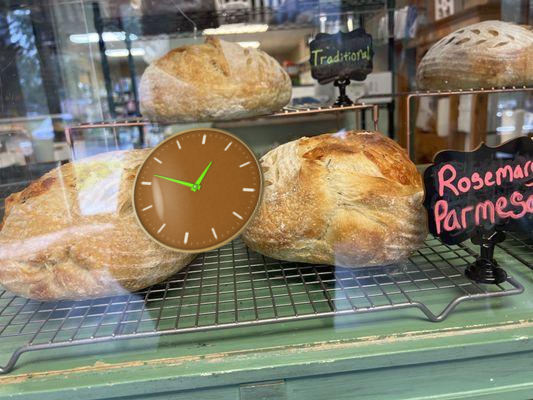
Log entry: 12:47
